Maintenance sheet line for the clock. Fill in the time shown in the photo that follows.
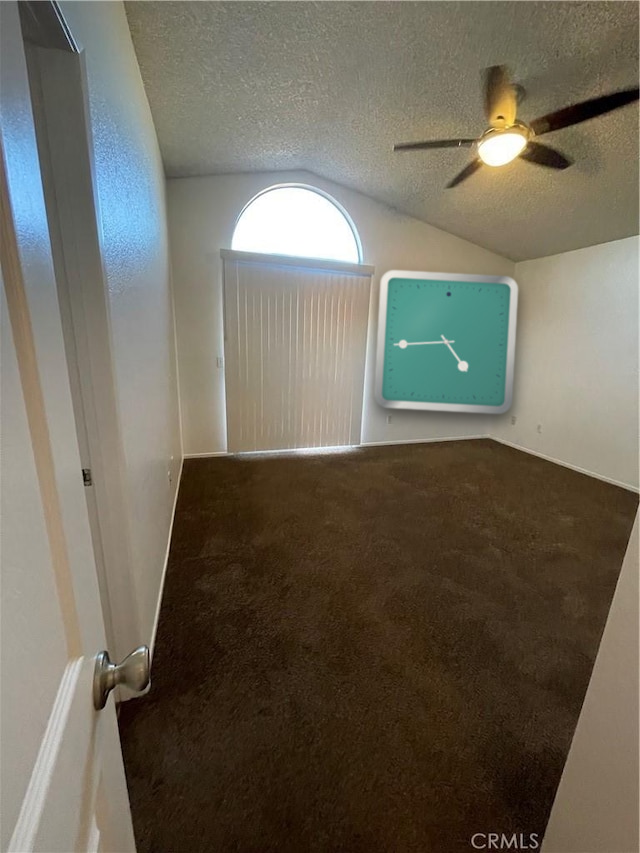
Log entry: 4:44
